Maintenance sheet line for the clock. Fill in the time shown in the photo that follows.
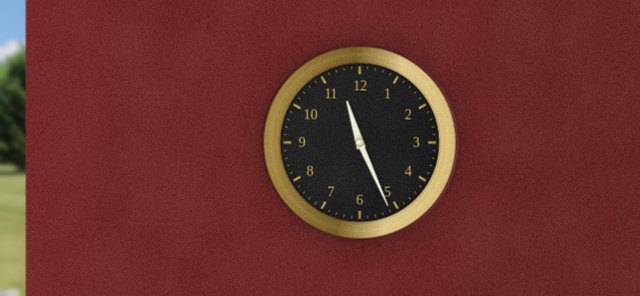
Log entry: 11:26
